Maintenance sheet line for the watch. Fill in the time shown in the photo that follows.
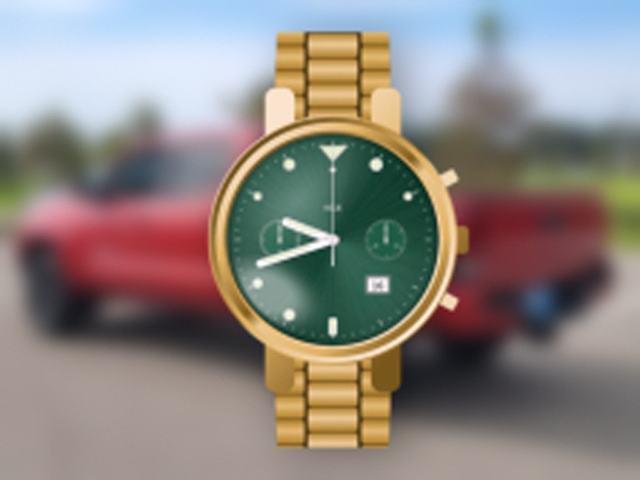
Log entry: 9:42
